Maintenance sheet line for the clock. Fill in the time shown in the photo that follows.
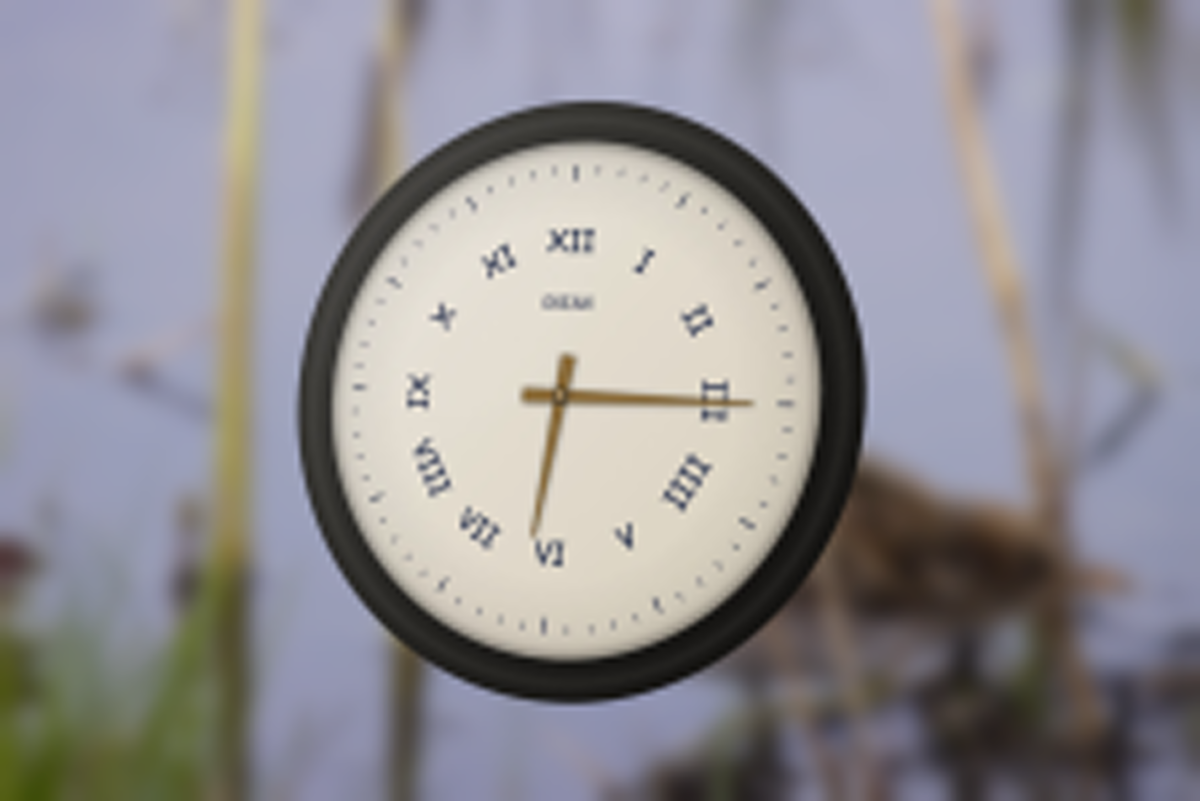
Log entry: 6:15
